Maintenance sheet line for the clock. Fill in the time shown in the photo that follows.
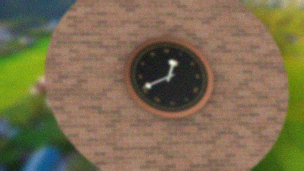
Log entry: 12:41
